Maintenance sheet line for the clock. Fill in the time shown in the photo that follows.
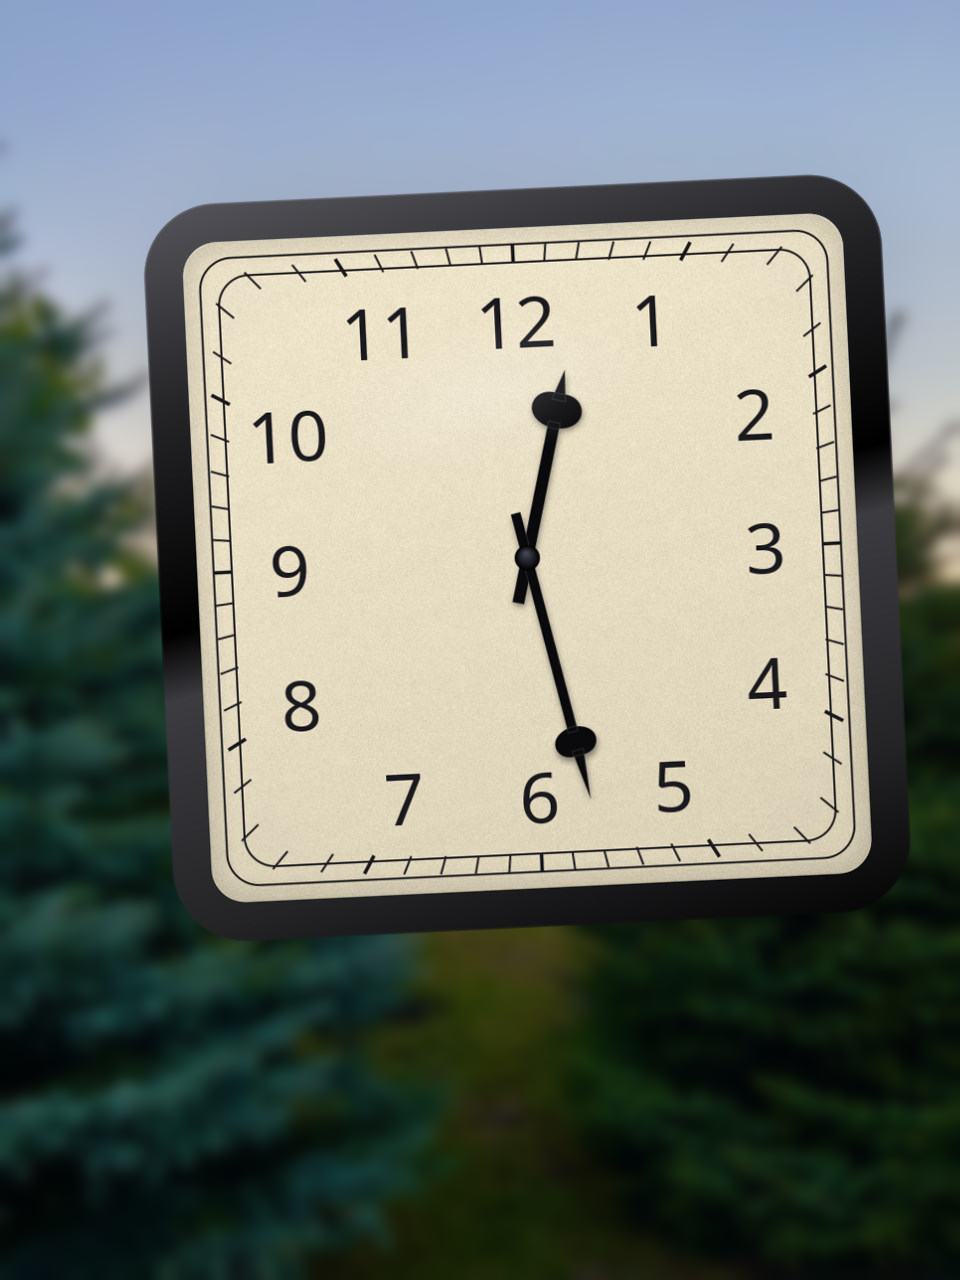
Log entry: 12:28
